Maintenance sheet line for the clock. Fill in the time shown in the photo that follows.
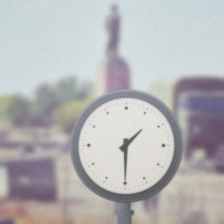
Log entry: 1:30
